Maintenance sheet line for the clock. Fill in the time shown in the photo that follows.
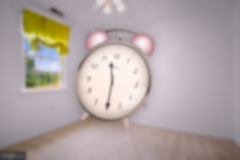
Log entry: 11:30
